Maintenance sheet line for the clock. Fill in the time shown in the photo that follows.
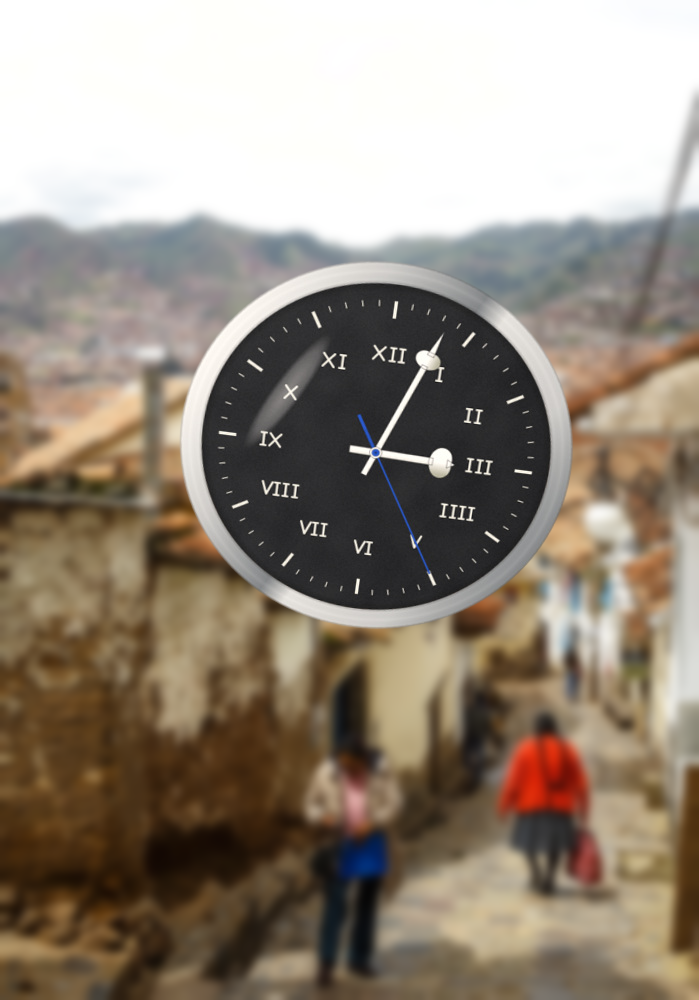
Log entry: 3:03:25
